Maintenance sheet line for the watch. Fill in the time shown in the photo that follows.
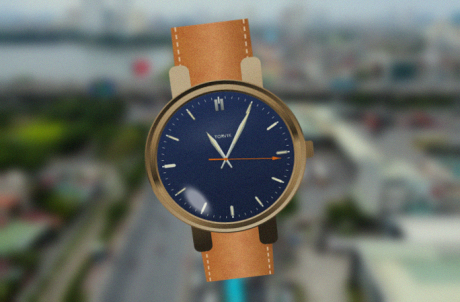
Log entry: 11:05:16
